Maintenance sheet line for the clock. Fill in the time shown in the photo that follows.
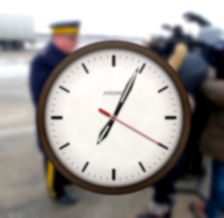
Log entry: 7:04:20
